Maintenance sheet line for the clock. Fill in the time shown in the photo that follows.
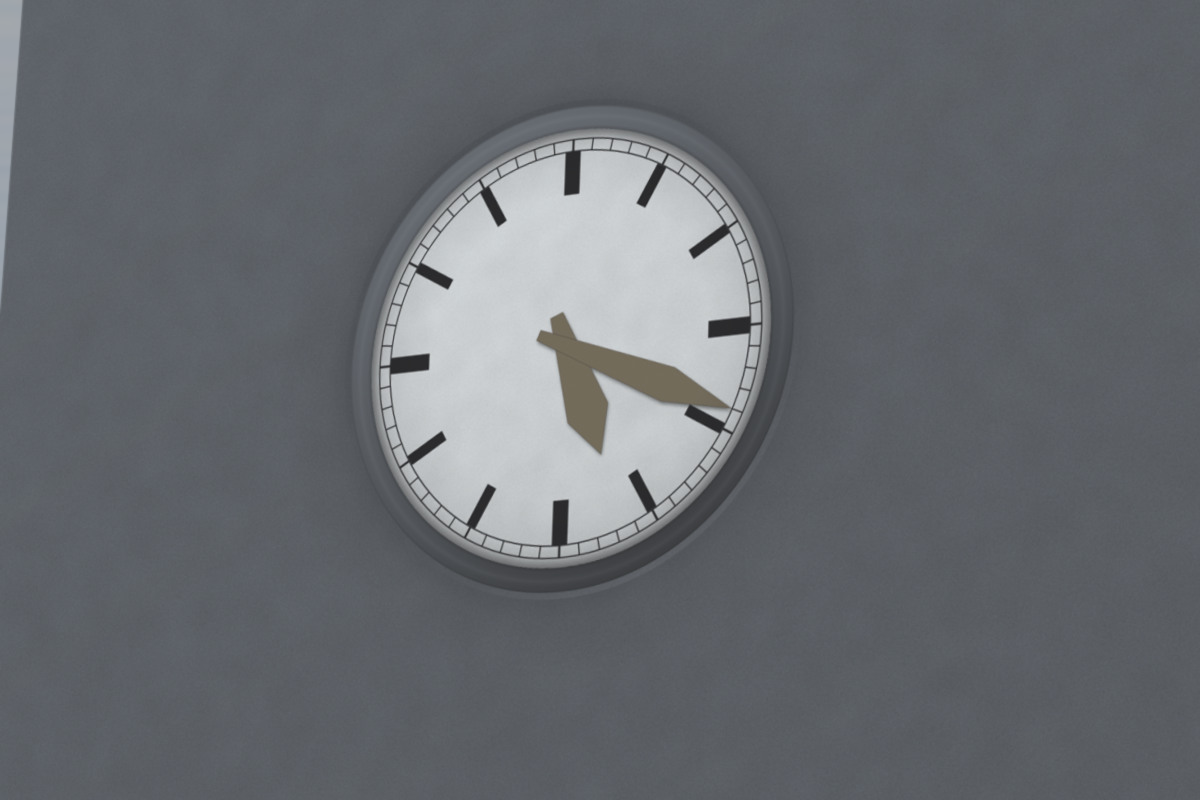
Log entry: 5:19
